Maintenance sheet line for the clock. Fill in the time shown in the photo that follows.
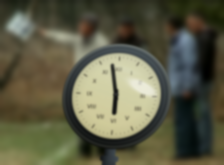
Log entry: 5:58
